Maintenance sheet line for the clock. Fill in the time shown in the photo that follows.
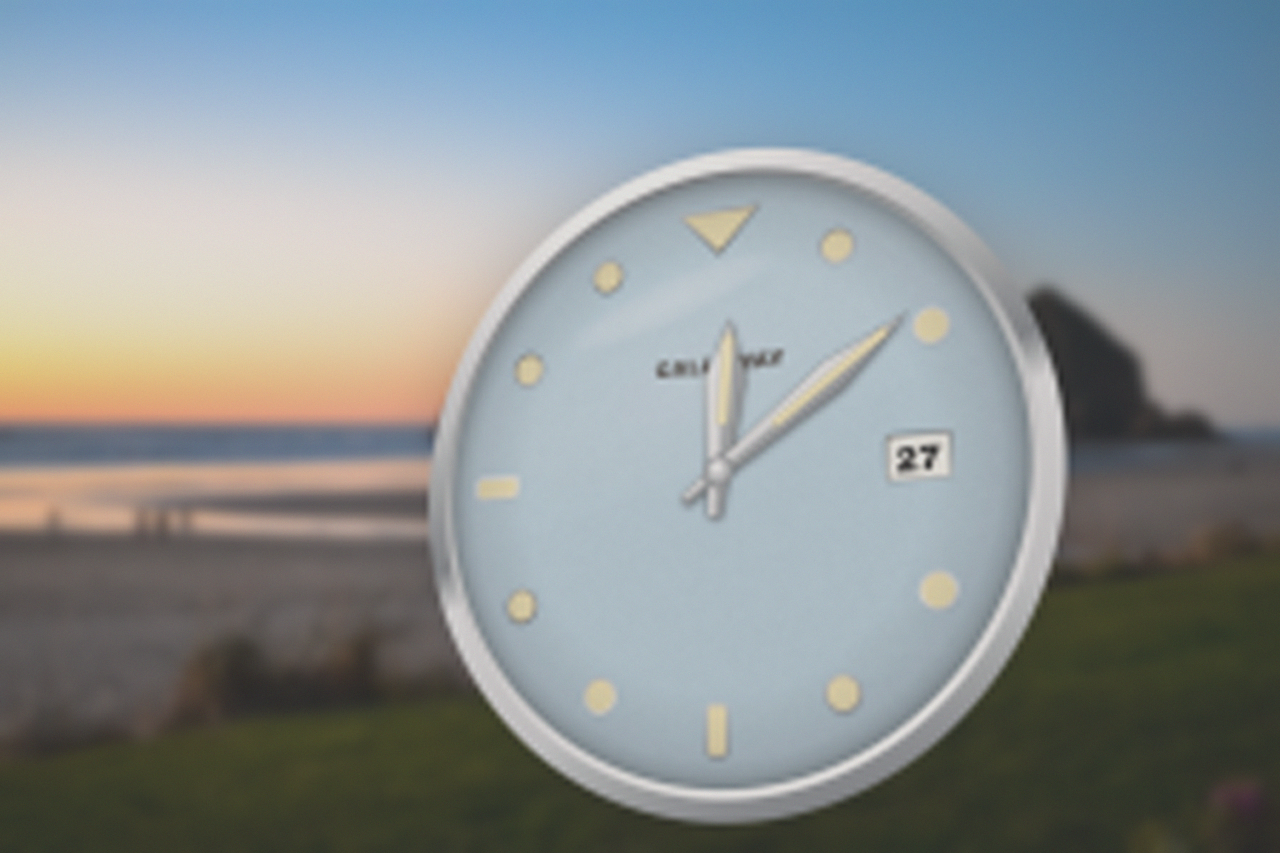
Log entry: 12:09
